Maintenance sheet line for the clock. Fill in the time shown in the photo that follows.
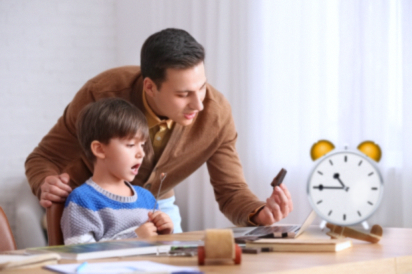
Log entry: 10:45
